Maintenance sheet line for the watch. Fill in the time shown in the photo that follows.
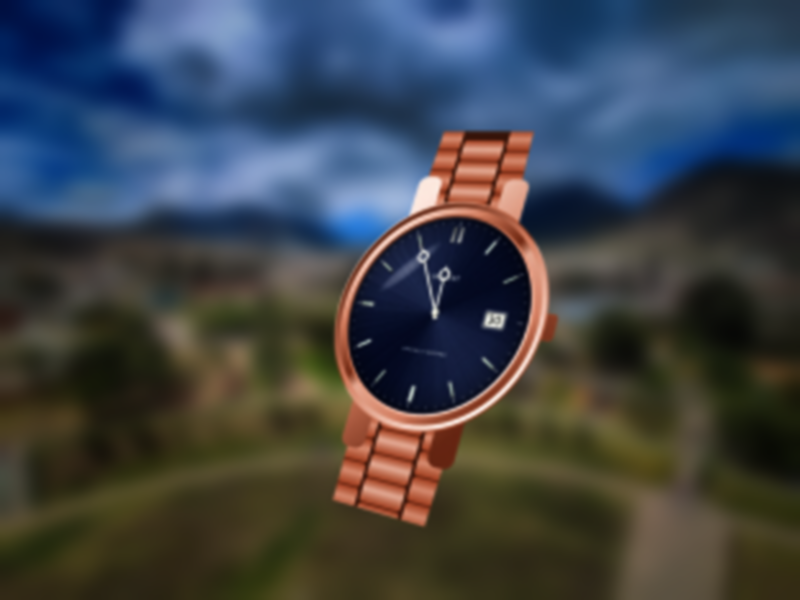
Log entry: 11:55
